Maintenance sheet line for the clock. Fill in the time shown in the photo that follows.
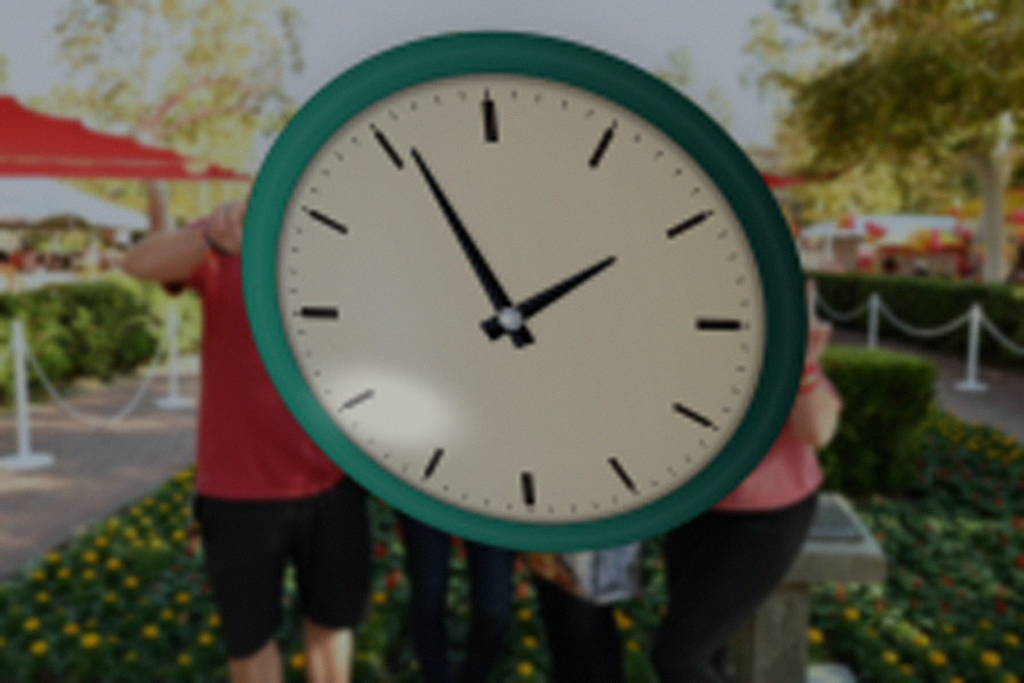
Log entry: 1:56
